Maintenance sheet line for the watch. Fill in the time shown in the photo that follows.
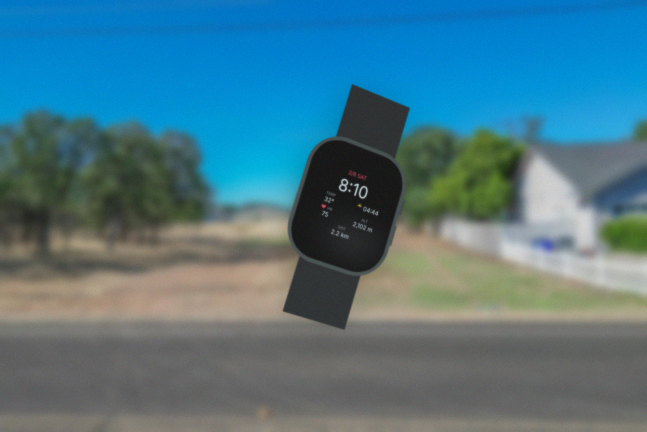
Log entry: 8:10
